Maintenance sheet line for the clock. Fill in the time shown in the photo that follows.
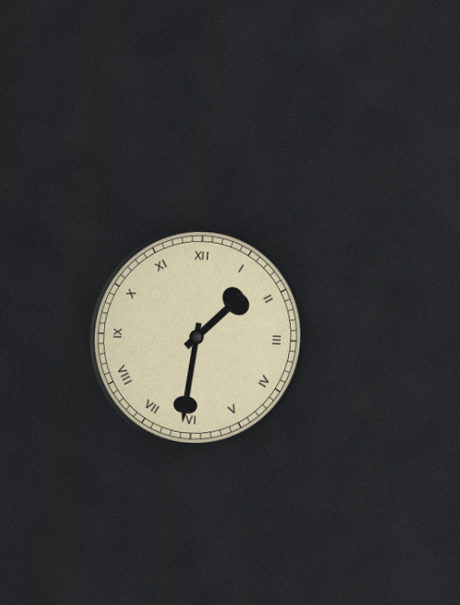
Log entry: 1:31
